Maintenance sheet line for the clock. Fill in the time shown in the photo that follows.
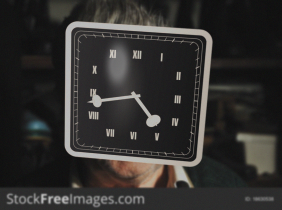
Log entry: 4:43
